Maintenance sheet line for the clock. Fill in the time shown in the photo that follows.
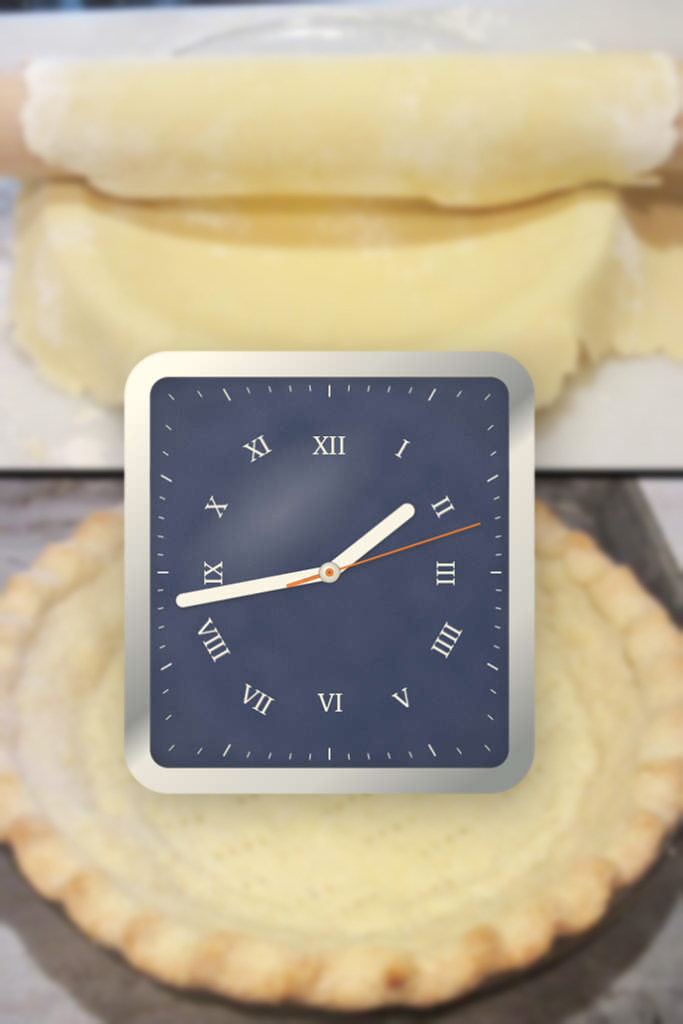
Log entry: 1:43:12
